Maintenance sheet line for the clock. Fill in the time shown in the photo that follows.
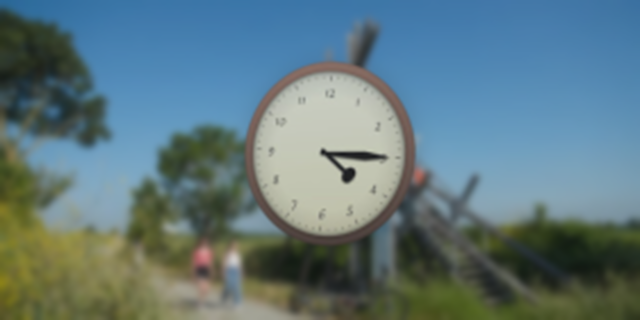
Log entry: 4:15
